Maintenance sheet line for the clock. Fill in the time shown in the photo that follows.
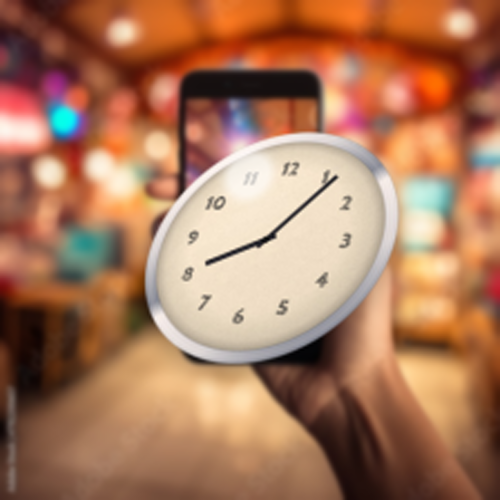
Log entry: 8:06
